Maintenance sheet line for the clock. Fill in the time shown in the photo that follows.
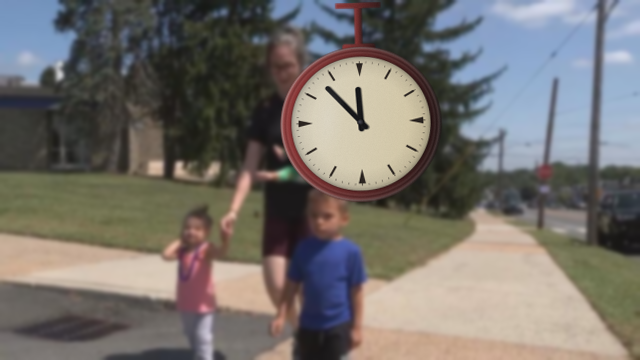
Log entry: 11:53
